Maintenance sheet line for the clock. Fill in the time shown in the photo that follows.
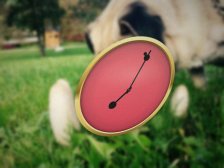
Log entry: 7:01
